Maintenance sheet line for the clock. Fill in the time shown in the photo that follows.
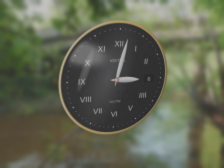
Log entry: 3:02
